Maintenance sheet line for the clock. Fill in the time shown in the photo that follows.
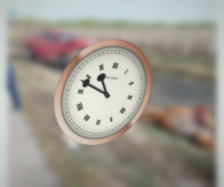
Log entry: 10:48
